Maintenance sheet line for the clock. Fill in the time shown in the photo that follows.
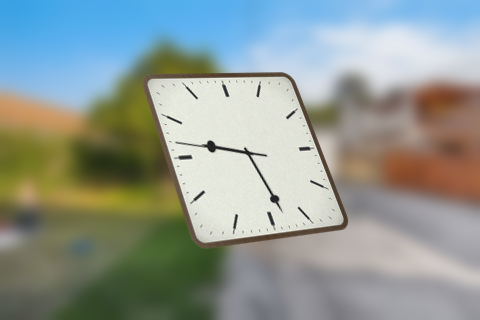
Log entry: 9:27:47
